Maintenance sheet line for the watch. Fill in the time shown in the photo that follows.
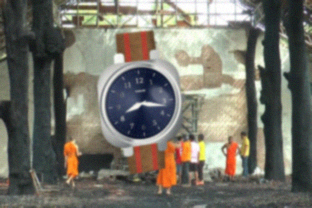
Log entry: 8:17
